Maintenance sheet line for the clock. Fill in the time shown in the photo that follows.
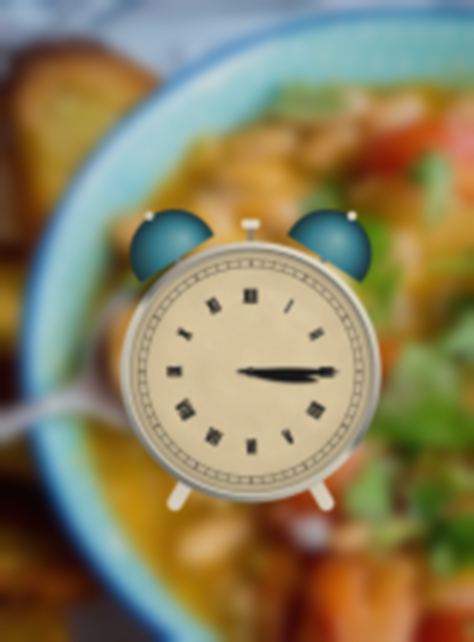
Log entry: 3:15
